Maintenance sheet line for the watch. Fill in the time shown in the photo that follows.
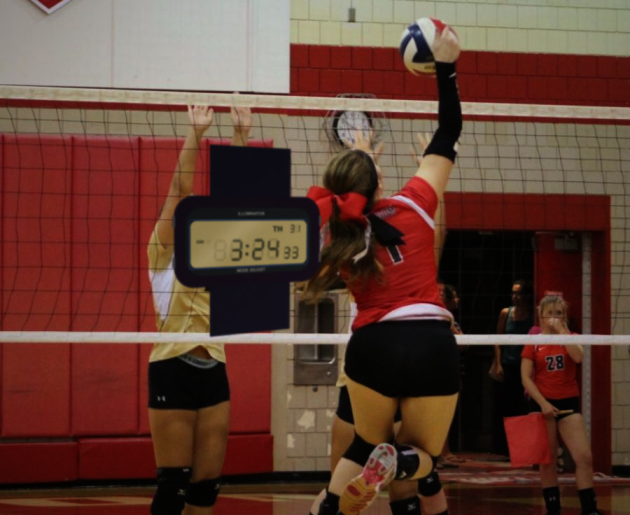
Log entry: 3:24:33
